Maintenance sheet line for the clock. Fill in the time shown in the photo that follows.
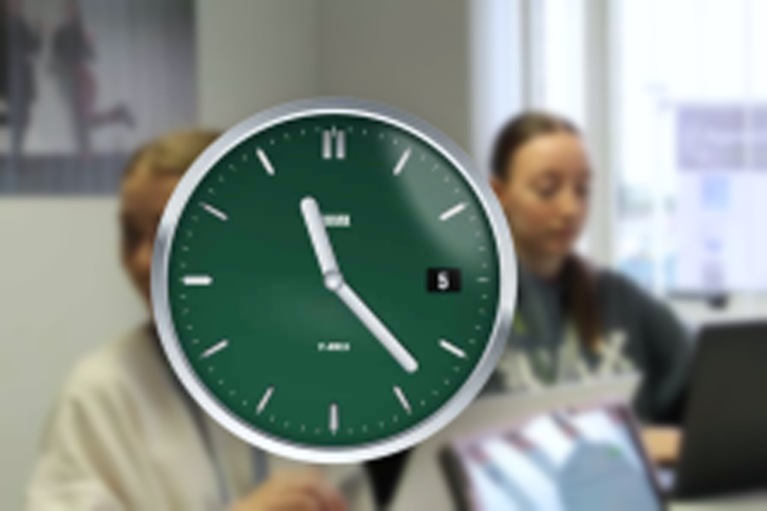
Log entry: 11:23
